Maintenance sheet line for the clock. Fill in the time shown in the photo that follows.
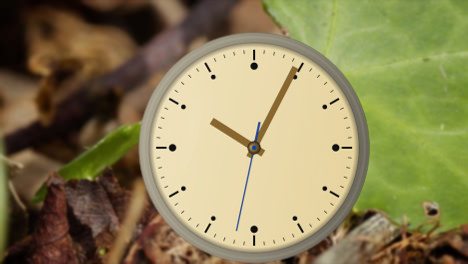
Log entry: 10:04:32
